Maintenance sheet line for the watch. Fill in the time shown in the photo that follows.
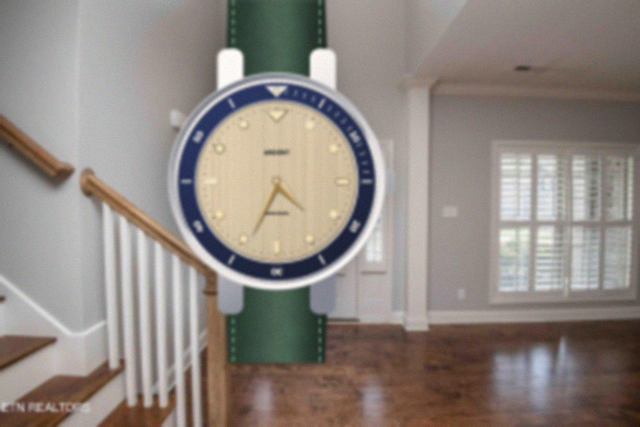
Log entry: 4:34
